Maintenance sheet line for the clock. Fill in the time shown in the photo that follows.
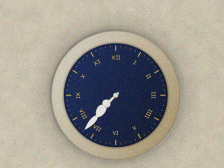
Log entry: 7:37
